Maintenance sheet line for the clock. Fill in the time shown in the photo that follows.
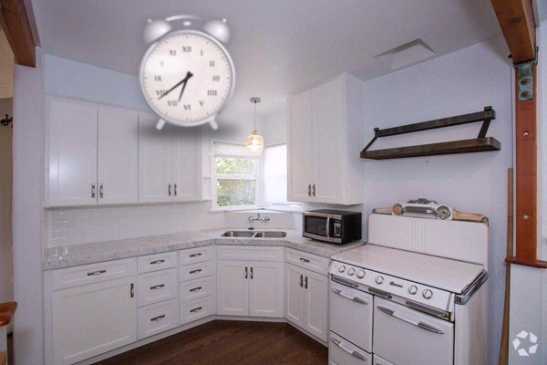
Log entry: 6:39
